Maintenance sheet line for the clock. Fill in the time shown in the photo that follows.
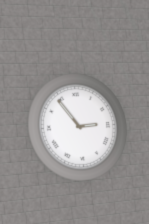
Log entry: 2:54
